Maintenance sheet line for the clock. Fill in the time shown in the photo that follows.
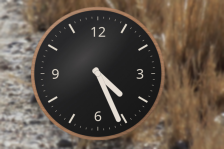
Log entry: 4:26
